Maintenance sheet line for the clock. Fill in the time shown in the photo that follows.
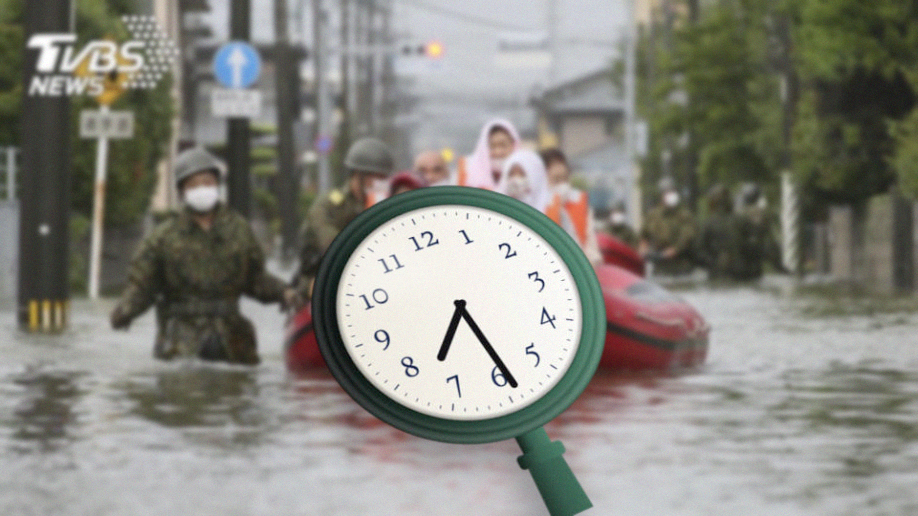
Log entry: 7:29
